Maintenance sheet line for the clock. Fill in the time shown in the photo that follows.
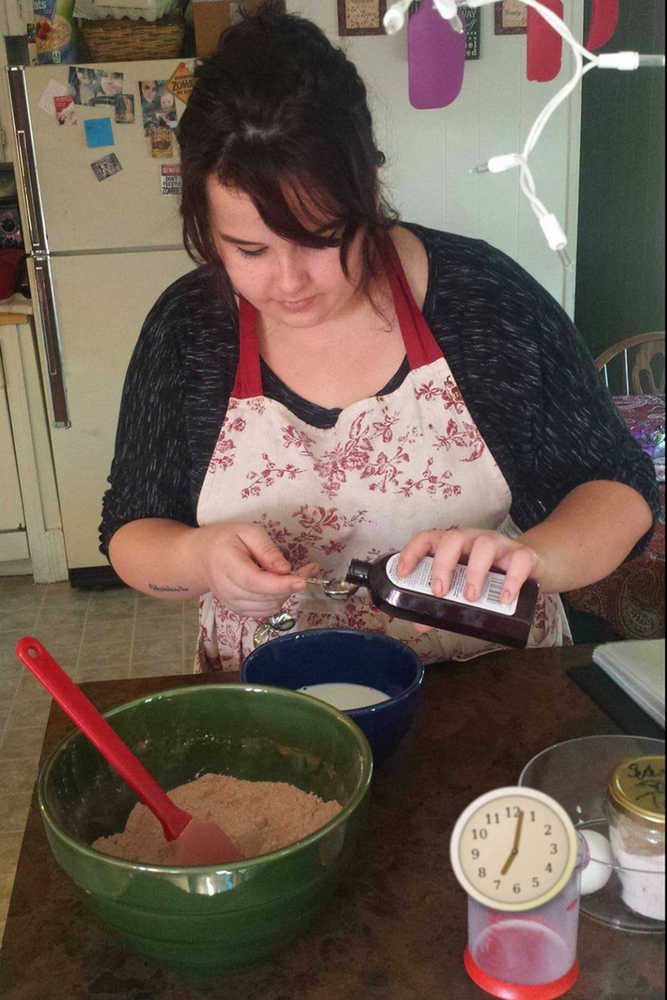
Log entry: 7:02
